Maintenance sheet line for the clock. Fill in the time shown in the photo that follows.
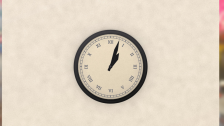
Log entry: 1:03
